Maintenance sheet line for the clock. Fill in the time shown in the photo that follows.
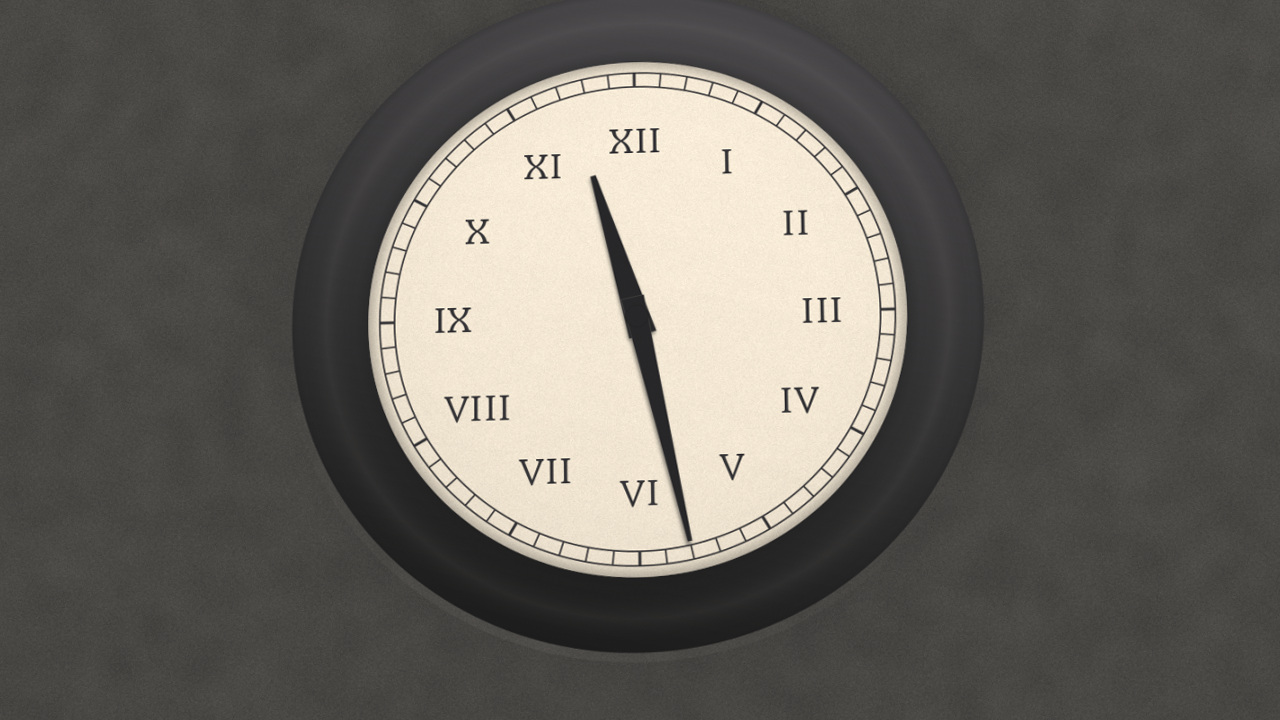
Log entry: 11:28
